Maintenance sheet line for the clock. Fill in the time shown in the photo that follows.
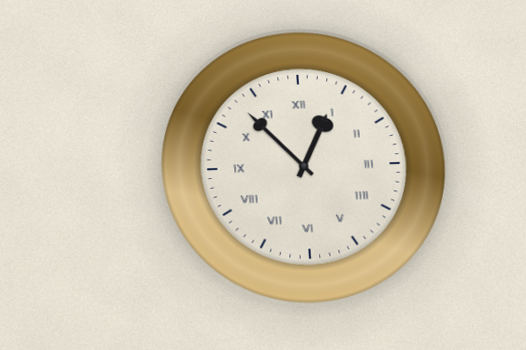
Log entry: 12:53
